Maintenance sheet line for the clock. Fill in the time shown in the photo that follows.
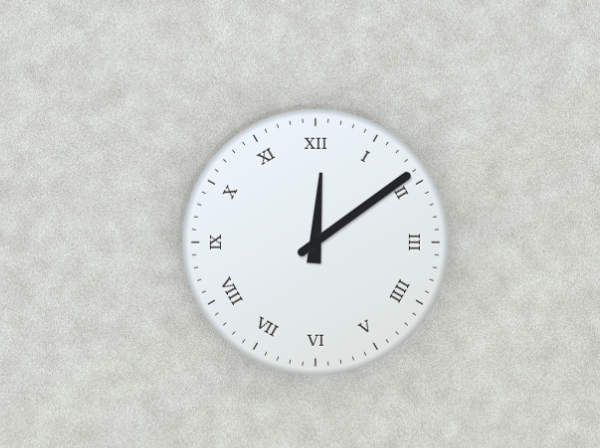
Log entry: 12:09
